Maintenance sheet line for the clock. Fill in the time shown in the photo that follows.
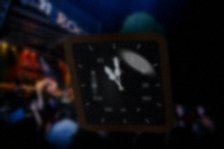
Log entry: 11:00
